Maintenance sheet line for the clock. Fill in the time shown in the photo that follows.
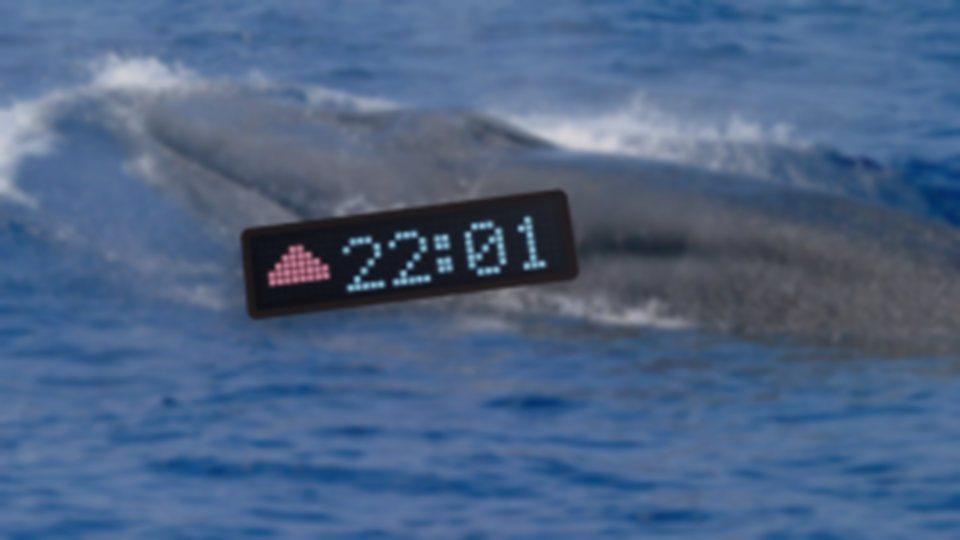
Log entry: 22:01
